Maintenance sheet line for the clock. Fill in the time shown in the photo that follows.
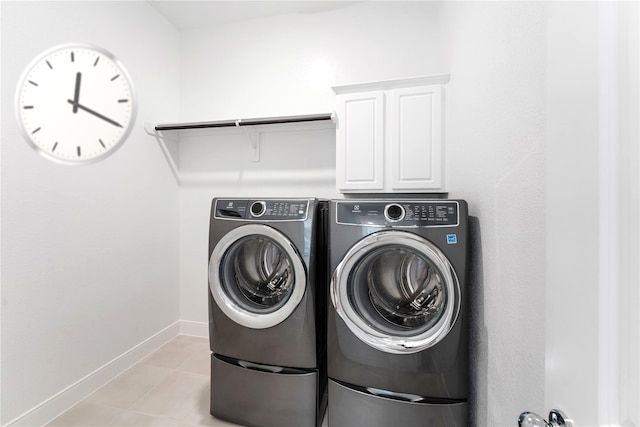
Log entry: 12:20
